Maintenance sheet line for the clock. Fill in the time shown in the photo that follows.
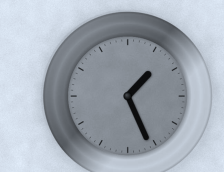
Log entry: 1:26
